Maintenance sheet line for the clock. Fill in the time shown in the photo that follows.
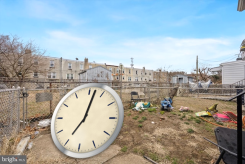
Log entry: 7:02
